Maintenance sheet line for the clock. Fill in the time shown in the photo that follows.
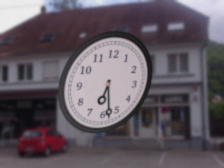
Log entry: 6:28
